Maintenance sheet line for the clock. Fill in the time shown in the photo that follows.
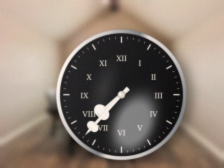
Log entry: 7:37
